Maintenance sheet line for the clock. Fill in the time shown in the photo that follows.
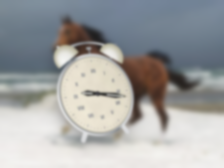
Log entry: 9:17
